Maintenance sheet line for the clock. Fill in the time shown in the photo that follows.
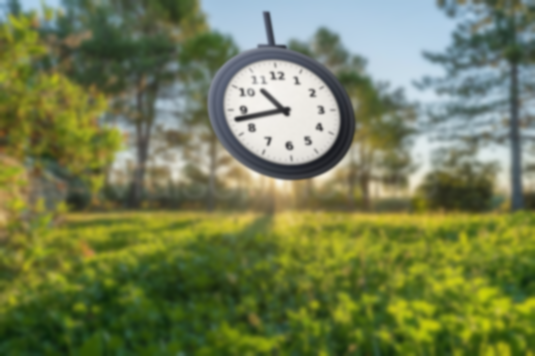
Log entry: 10:43
